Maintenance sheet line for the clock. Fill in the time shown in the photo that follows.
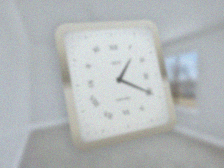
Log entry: 1:20
